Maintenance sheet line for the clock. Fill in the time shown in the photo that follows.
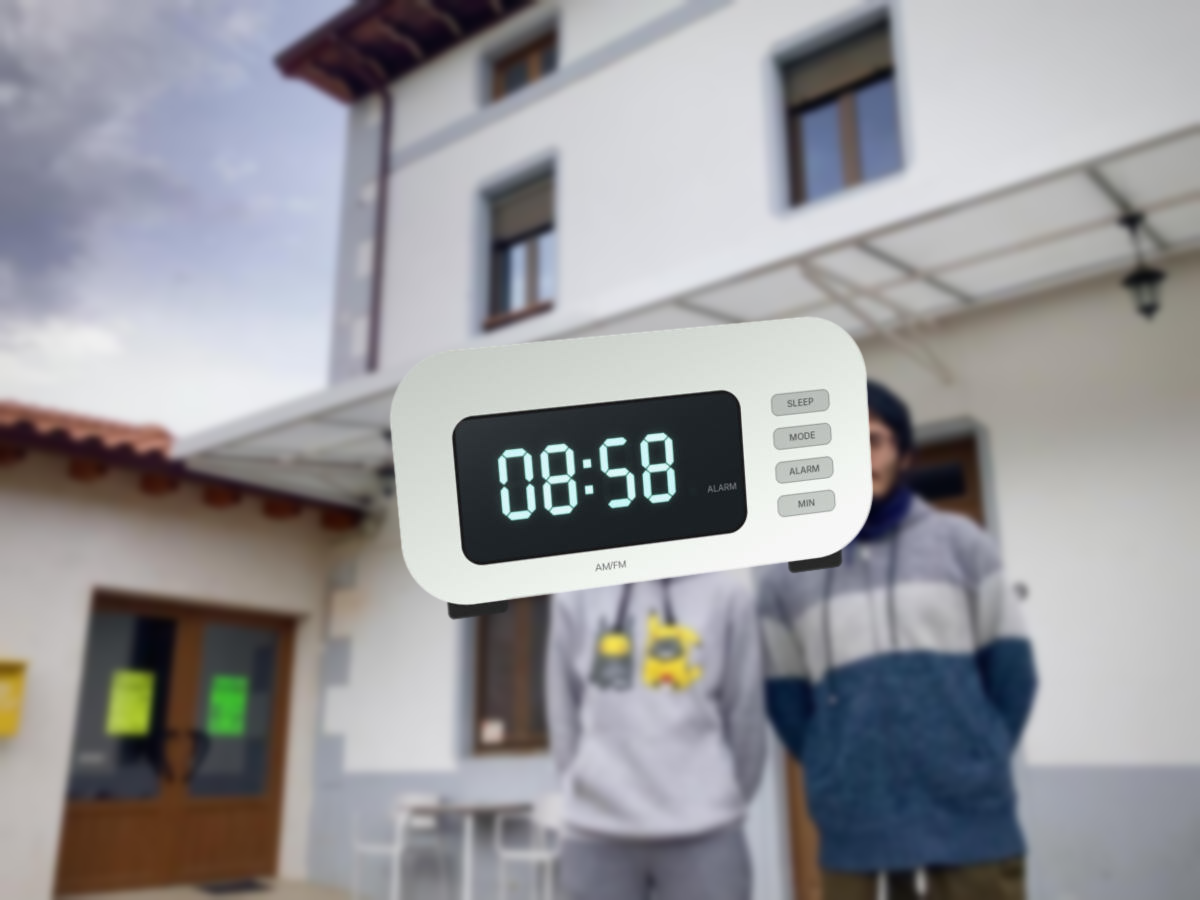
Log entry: 8:58
